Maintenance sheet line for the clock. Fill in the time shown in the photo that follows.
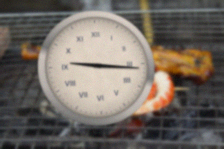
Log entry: 9:16
